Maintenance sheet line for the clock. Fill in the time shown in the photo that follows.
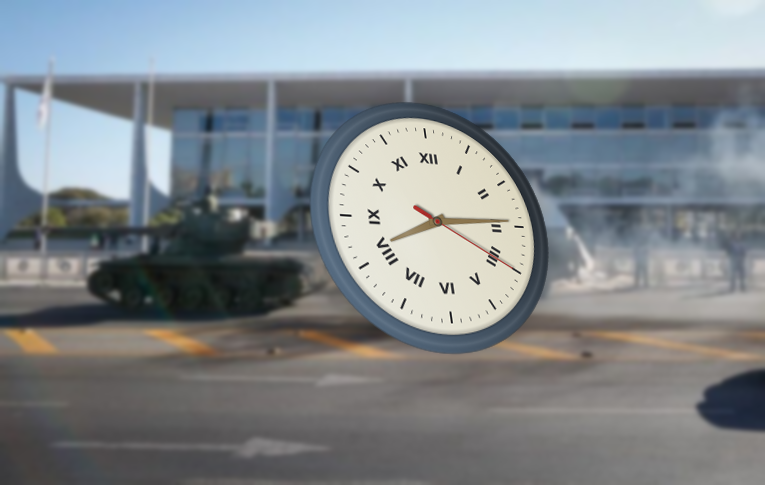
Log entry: 8:14:20
